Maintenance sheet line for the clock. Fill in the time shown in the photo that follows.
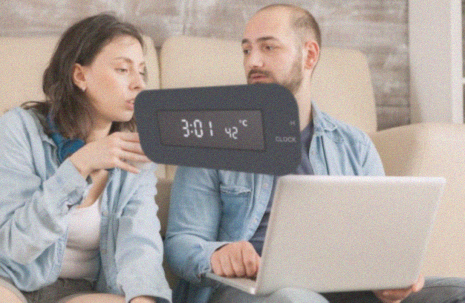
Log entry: 3:01
